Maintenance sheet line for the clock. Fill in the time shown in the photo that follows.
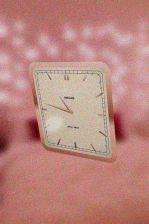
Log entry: 10:47
